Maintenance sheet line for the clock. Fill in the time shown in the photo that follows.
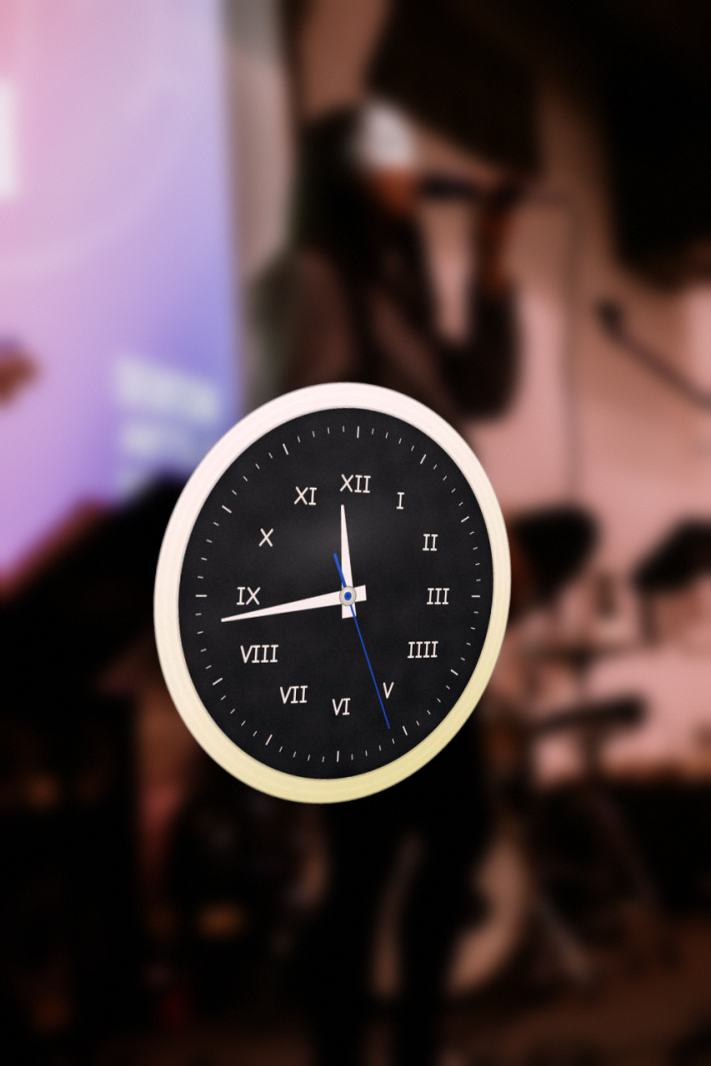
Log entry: 11:43:26
